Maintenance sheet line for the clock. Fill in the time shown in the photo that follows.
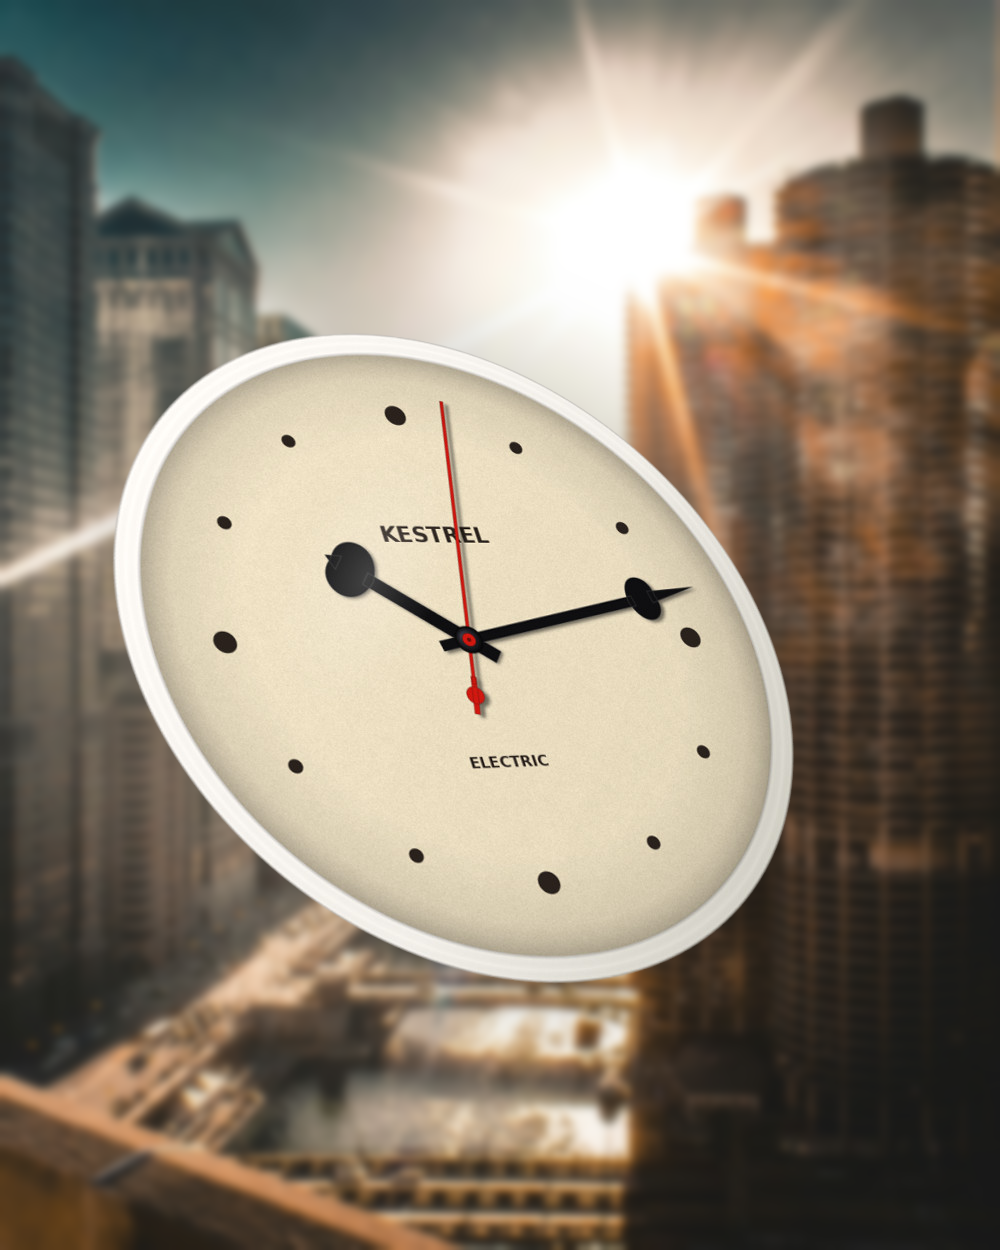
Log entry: 10:13:02
